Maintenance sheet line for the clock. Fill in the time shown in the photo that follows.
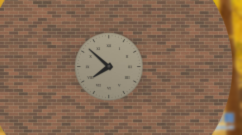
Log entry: 7:52
